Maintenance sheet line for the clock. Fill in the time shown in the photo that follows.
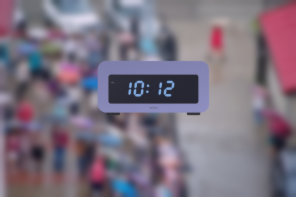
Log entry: 10:12
